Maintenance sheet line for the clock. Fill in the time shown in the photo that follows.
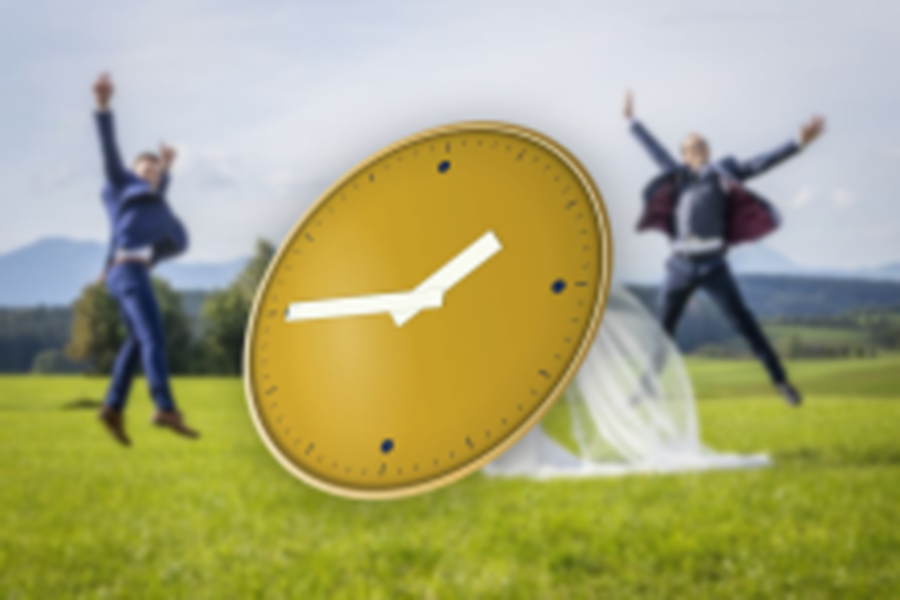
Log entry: 1:45
